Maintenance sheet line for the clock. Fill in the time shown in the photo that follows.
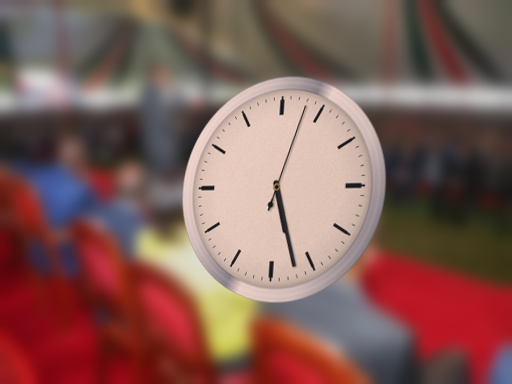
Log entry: 5:27:03
